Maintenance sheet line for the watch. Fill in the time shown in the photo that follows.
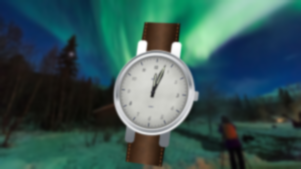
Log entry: 12:03
